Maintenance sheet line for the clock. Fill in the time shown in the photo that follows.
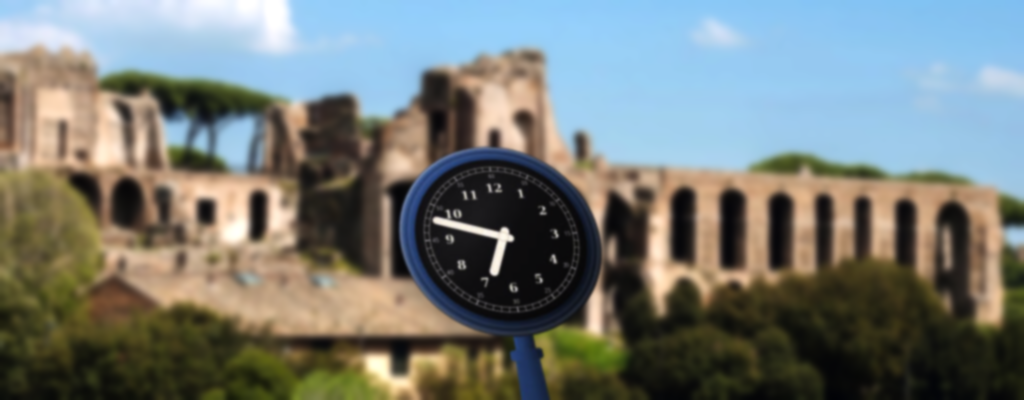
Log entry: 6:48
